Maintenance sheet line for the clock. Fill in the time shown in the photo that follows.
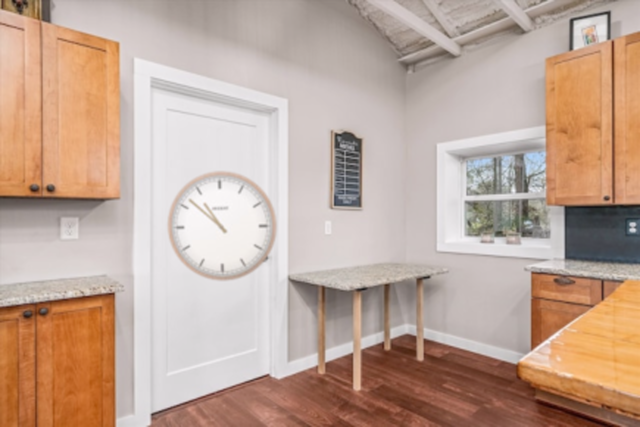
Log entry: 10:52
